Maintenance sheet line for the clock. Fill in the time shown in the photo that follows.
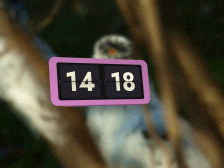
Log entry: 14:18
